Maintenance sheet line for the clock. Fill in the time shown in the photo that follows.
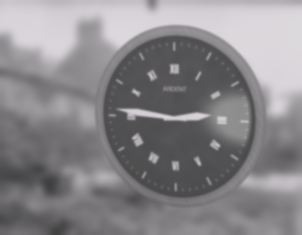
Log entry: 2:46
